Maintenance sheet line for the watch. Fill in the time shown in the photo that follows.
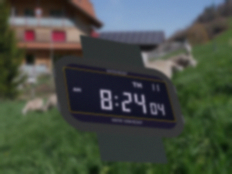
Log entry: 8:24
